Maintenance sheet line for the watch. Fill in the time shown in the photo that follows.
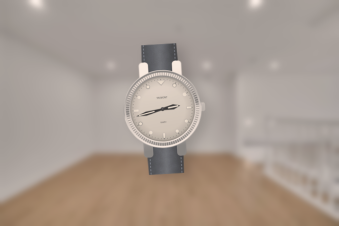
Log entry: 2:43
